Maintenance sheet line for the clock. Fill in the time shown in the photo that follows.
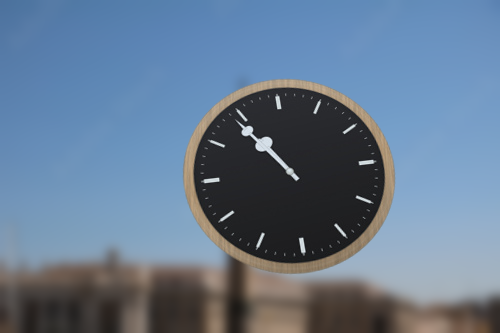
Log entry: 10:54
